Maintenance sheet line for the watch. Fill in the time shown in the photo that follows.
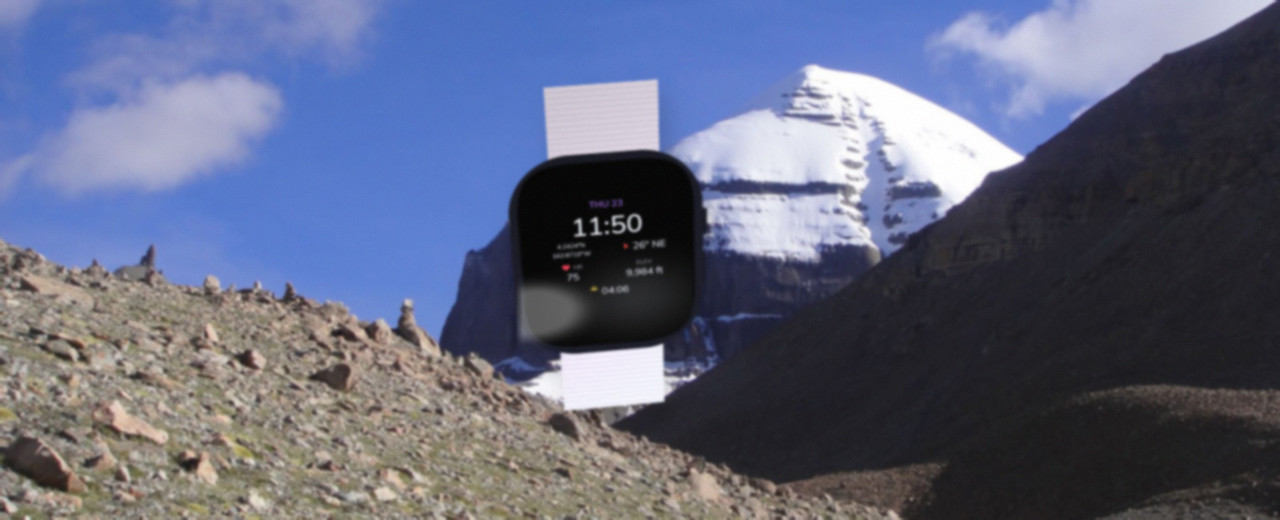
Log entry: 11:50
